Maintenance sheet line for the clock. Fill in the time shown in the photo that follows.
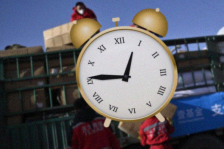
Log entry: 12:46
